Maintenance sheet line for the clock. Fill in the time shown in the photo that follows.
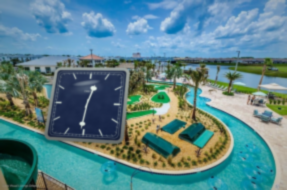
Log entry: 12:31
